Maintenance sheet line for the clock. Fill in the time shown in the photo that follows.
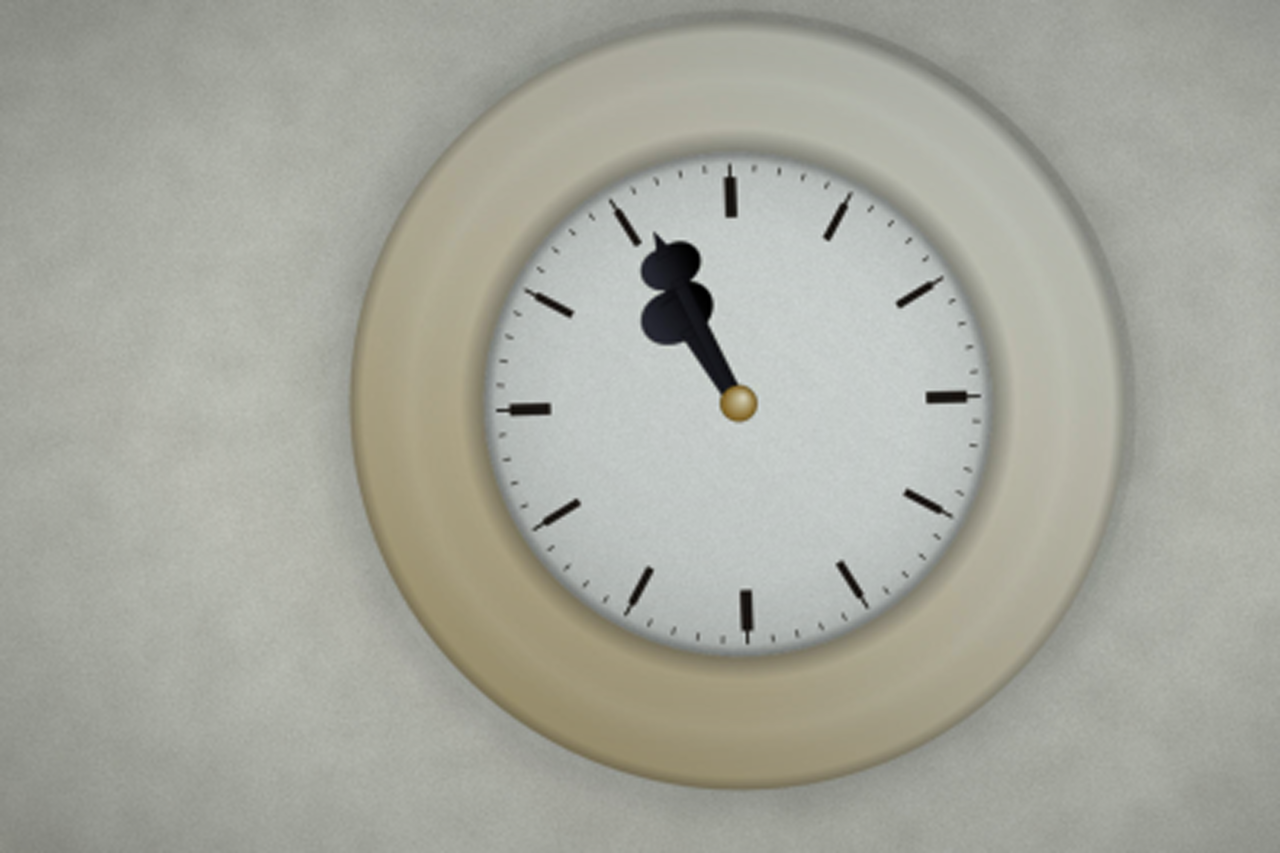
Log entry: 10:56
